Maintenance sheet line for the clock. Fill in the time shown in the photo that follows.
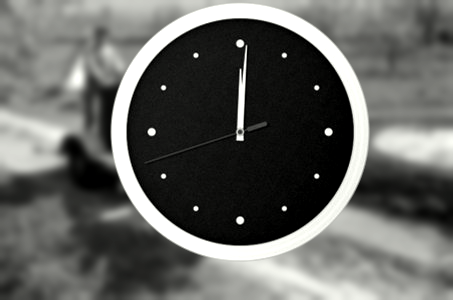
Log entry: 12:00:42
